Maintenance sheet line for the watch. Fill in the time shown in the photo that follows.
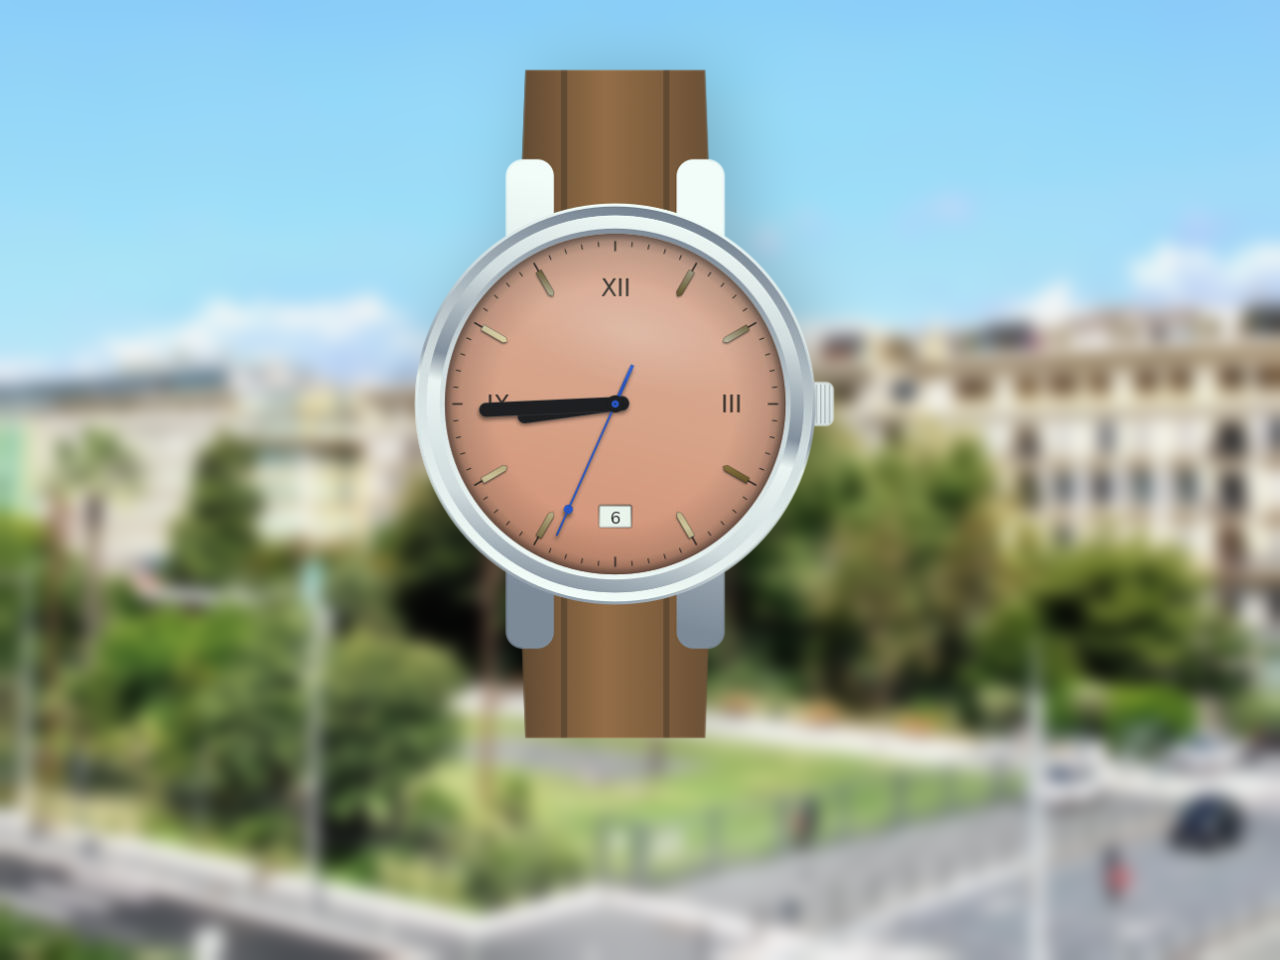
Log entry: 8:44:34
